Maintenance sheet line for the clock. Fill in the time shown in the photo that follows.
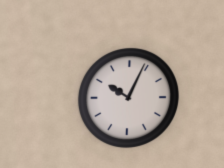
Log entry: 10:04
